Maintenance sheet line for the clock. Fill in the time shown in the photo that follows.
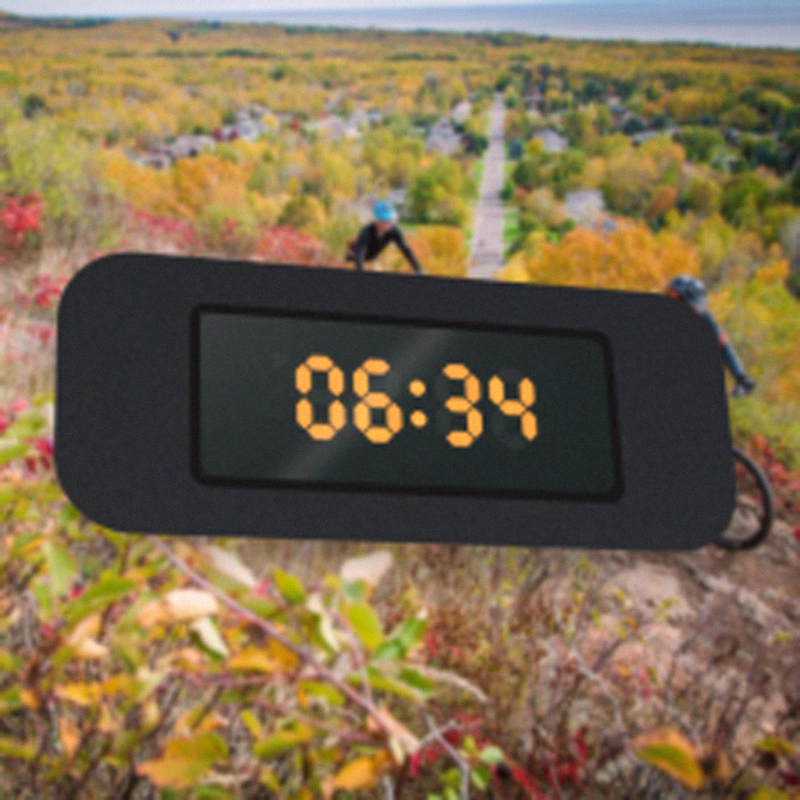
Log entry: 6:34
